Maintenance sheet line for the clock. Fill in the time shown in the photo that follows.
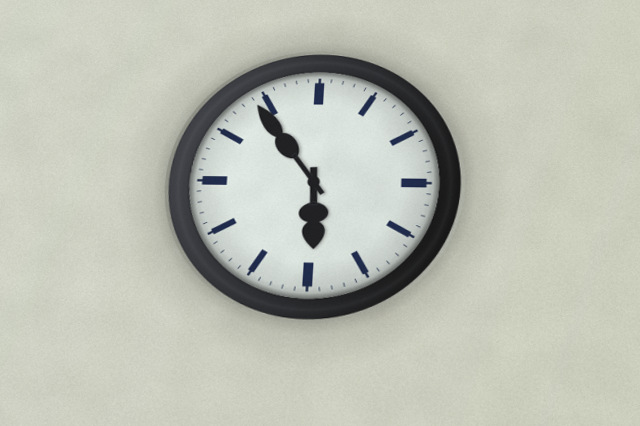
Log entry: 5:54
